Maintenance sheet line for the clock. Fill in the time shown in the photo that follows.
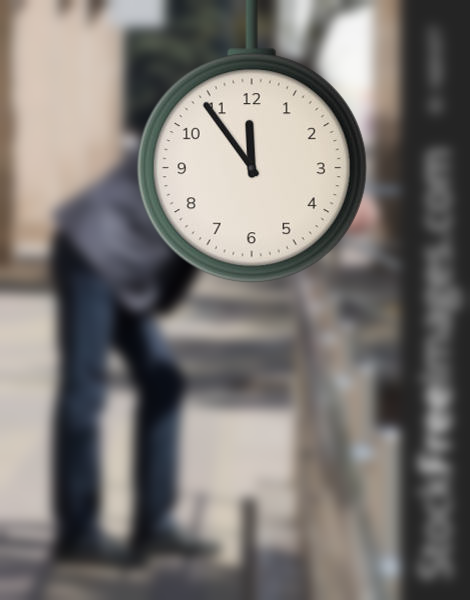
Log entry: 11:54
